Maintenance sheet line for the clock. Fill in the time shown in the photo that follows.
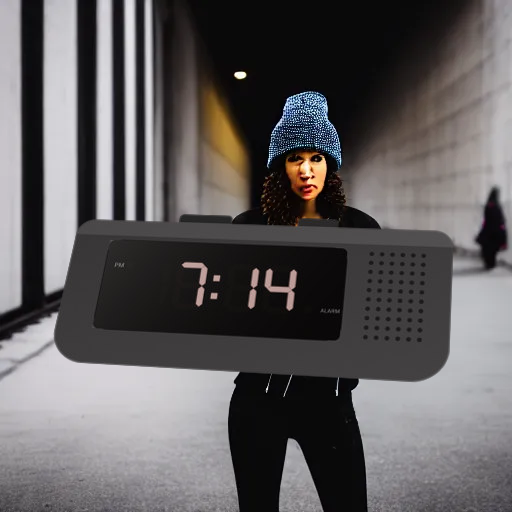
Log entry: 7:14
